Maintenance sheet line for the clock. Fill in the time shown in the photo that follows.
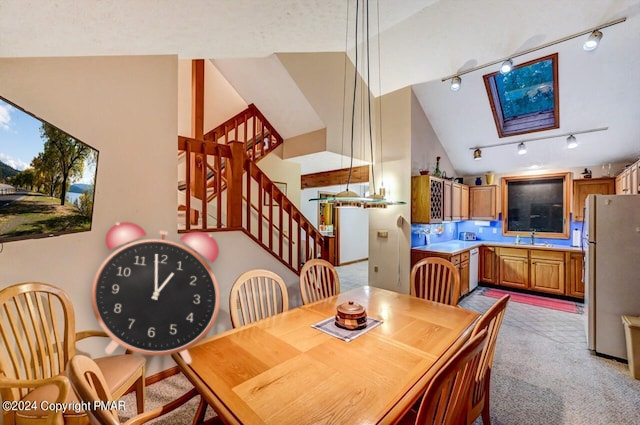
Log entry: 12:59
